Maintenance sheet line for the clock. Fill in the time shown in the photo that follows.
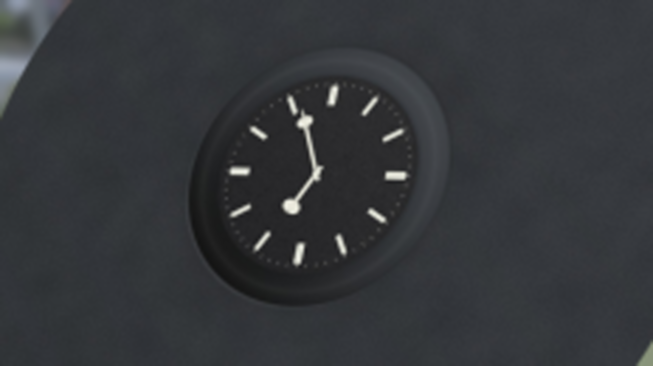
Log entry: 6:56
